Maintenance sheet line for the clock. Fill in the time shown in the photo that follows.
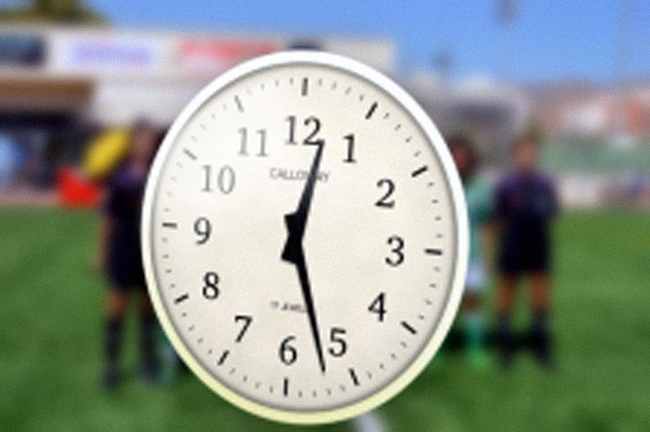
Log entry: 12:27
